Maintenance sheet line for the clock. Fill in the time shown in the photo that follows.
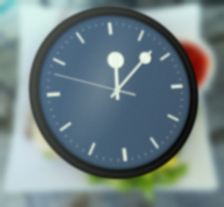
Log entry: 12:07:48
